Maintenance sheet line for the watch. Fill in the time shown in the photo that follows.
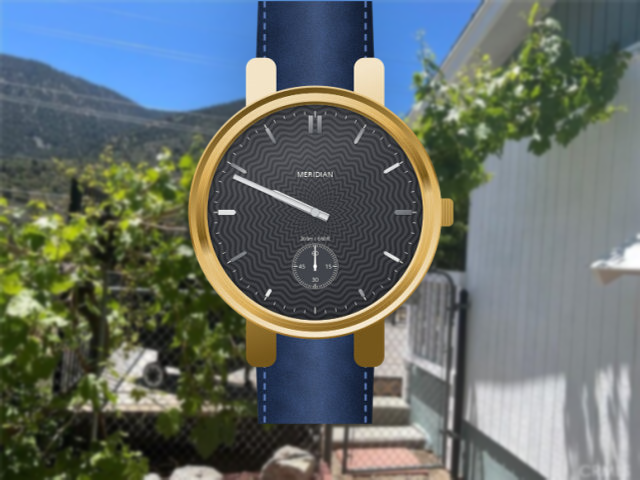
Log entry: 9:49
